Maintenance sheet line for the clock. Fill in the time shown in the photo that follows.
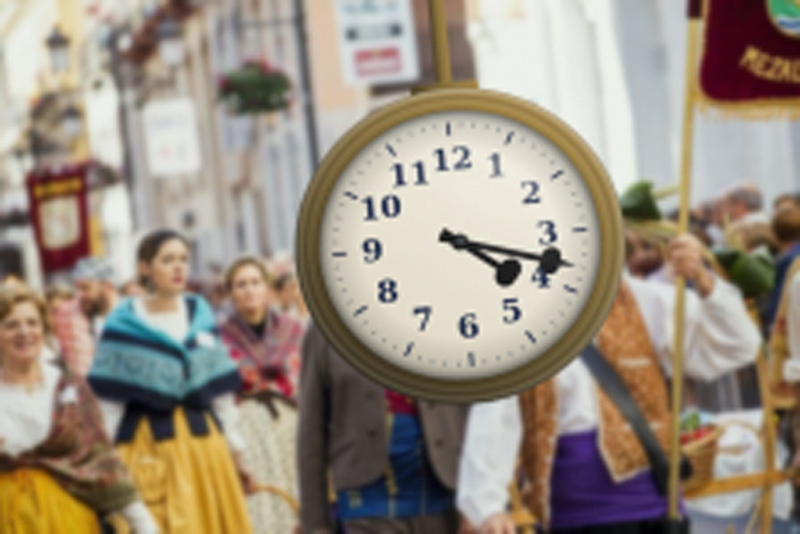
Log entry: 4:18
